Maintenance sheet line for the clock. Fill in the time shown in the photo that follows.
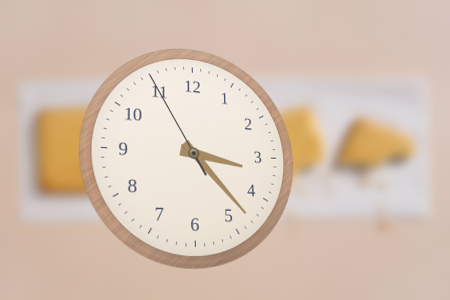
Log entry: 3:22:55
